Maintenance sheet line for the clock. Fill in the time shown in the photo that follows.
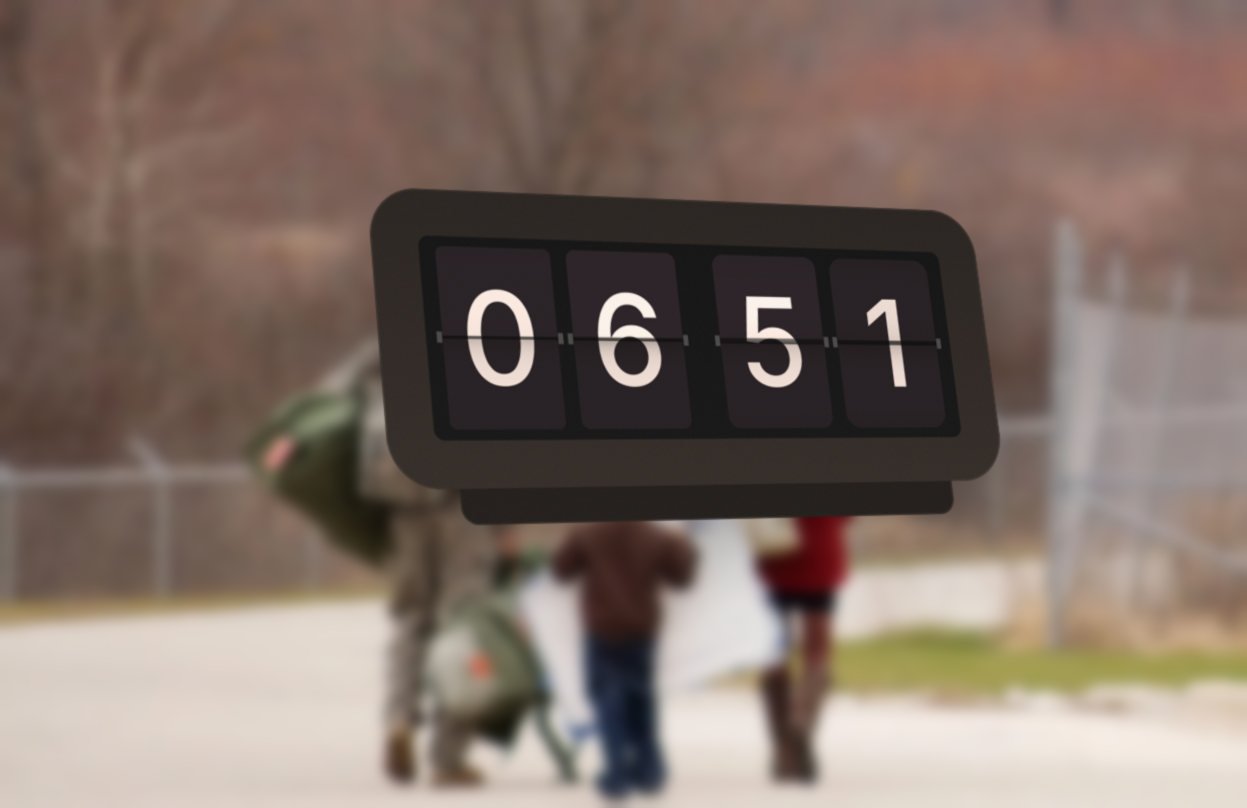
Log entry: 6:51
